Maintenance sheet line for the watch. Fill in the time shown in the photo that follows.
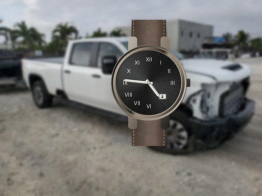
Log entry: 4:46
